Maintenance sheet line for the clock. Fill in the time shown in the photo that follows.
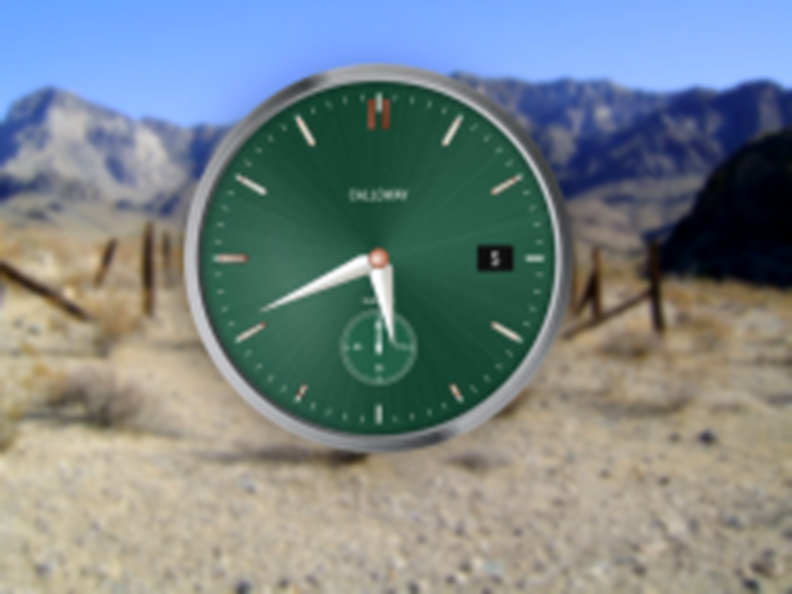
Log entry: 5:41
